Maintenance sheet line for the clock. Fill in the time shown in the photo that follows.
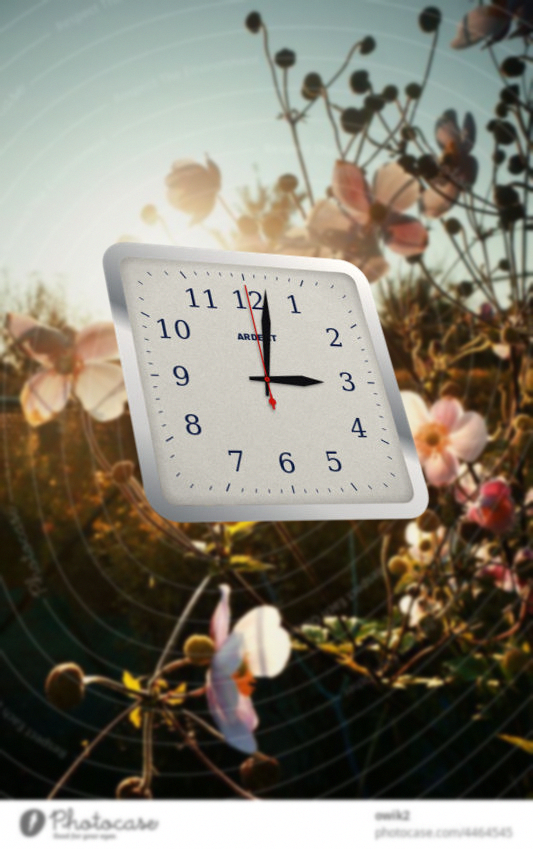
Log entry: 3:02:00
